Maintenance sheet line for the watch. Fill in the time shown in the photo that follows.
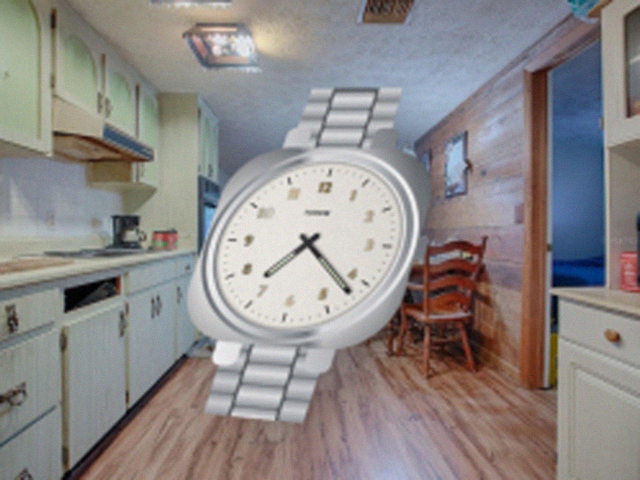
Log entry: 7:22
